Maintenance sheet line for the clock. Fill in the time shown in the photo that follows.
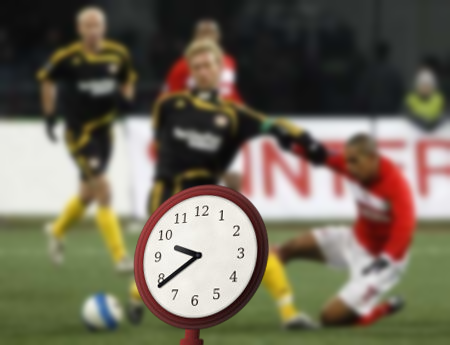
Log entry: 9:39
